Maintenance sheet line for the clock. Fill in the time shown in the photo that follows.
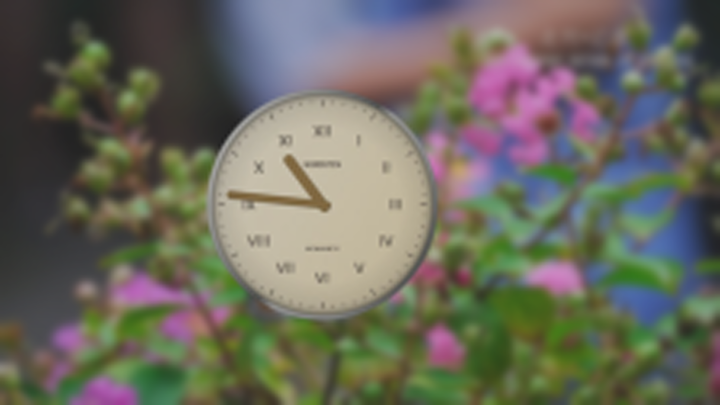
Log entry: 10:46
